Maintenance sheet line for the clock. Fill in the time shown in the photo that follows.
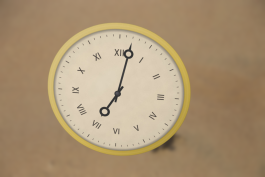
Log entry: 7:02
